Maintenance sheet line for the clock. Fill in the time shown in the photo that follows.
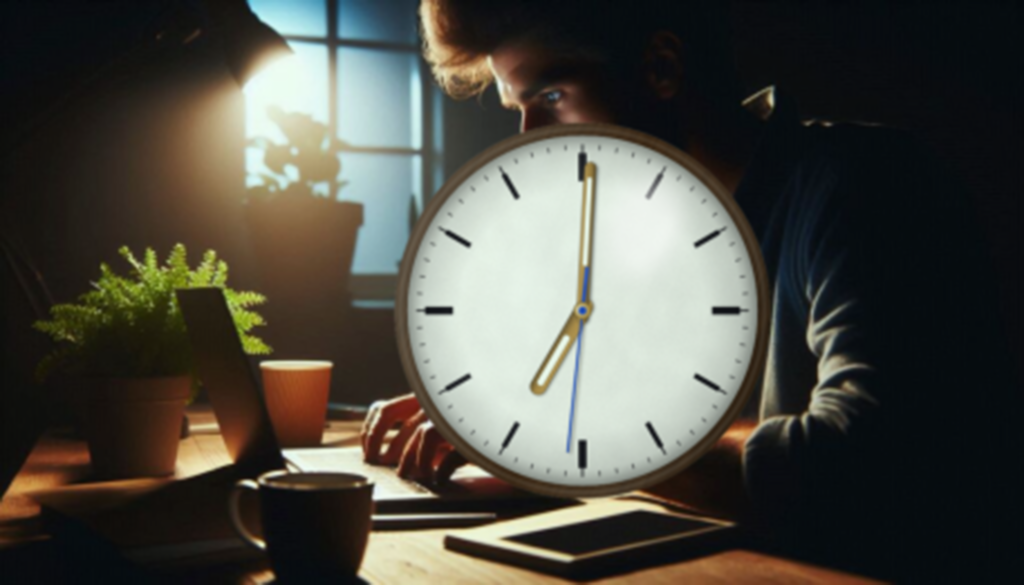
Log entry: 7:00:31
